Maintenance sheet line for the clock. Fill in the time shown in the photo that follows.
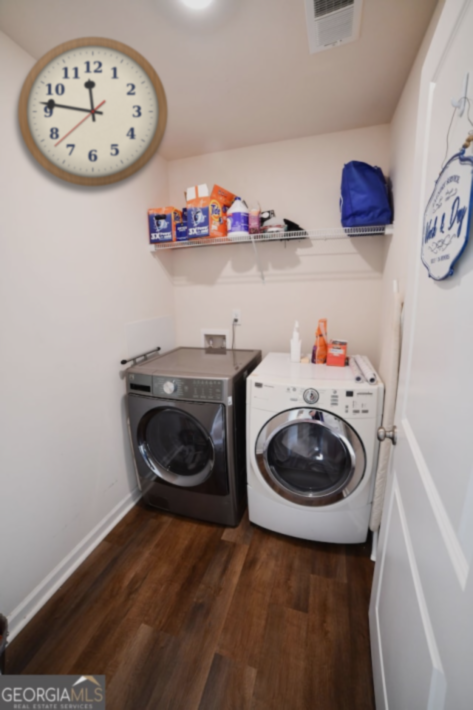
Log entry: 11:46:38
